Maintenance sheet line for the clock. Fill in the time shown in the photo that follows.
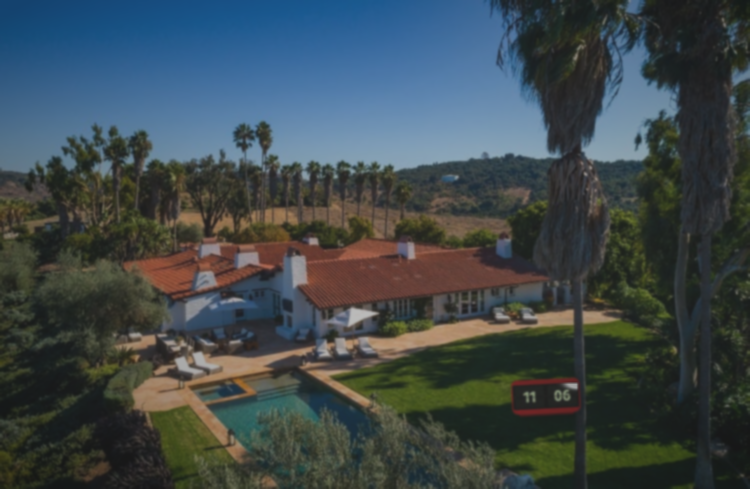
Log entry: 11:06
